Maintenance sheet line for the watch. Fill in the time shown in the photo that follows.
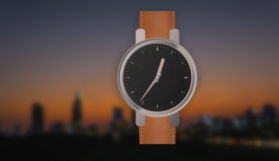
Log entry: 12:36
